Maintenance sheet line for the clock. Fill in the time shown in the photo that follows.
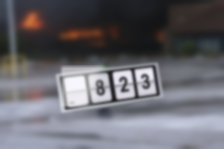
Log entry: 8:23
